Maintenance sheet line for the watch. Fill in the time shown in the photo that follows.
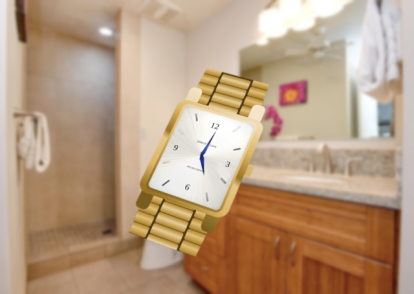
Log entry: 5:01
